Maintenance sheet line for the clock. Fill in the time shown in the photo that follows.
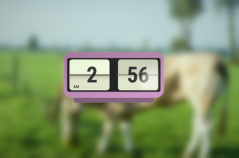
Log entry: 2:56
